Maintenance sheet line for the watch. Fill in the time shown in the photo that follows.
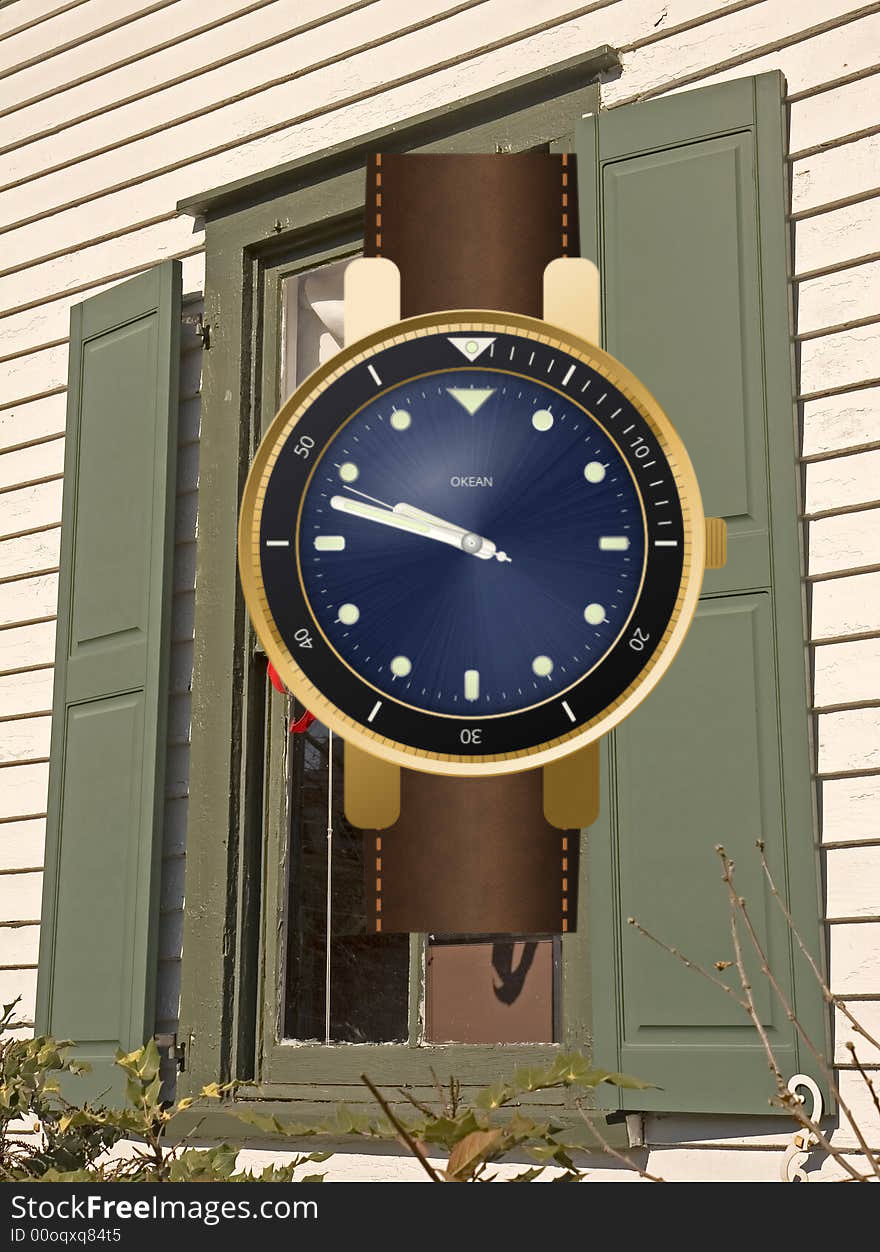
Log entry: 9:47:49
